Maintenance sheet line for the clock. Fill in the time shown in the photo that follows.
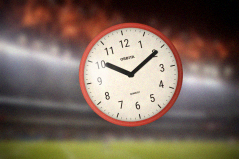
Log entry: 10:10
